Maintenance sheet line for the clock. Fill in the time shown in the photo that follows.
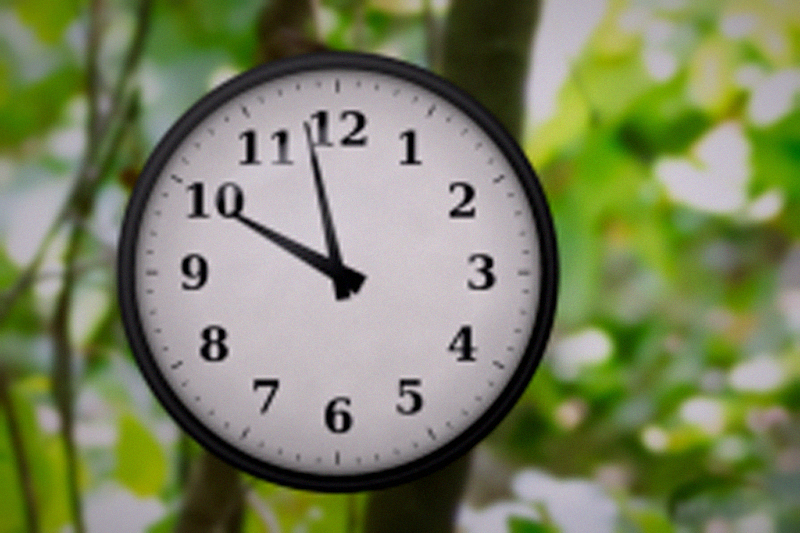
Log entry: 9:58
